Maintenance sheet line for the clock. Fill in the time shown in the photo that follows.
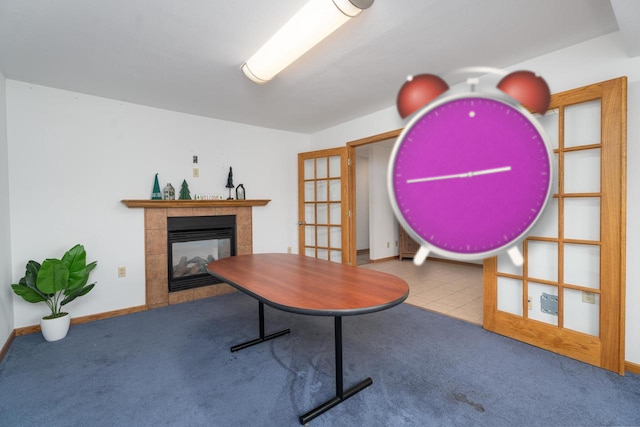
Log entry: 2:44
